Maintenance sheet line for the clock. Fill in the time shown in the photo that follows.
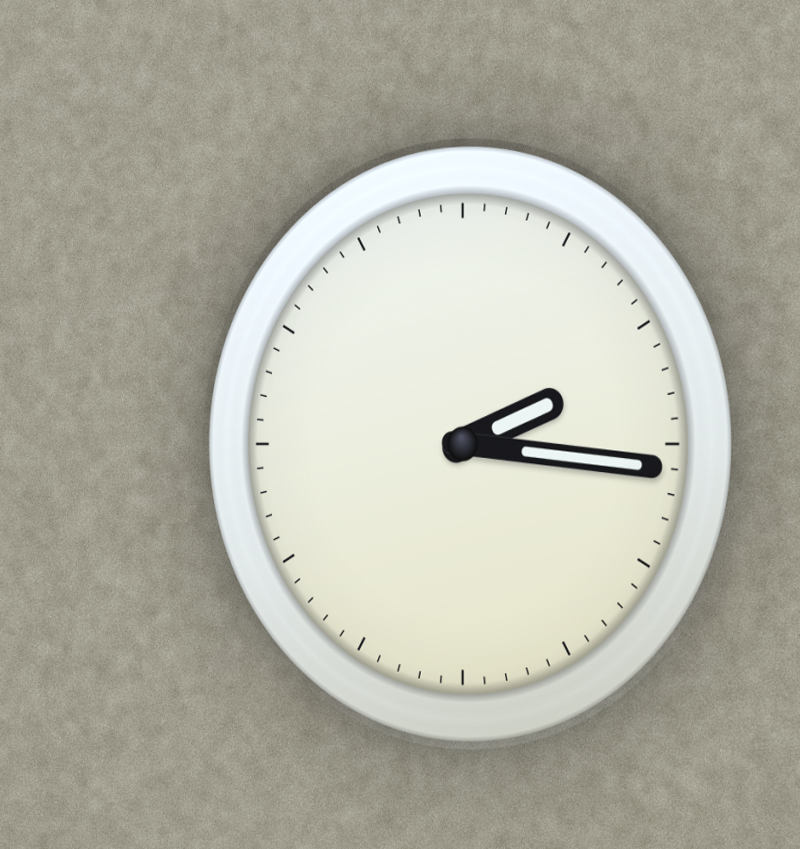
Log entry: 2:16
